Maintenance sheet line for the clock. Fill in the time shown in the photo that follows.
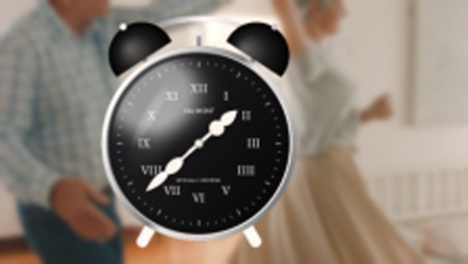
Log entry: 1:38
